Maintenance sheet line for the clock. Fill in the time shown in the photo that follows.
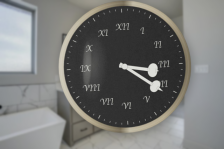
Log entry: 3:21
